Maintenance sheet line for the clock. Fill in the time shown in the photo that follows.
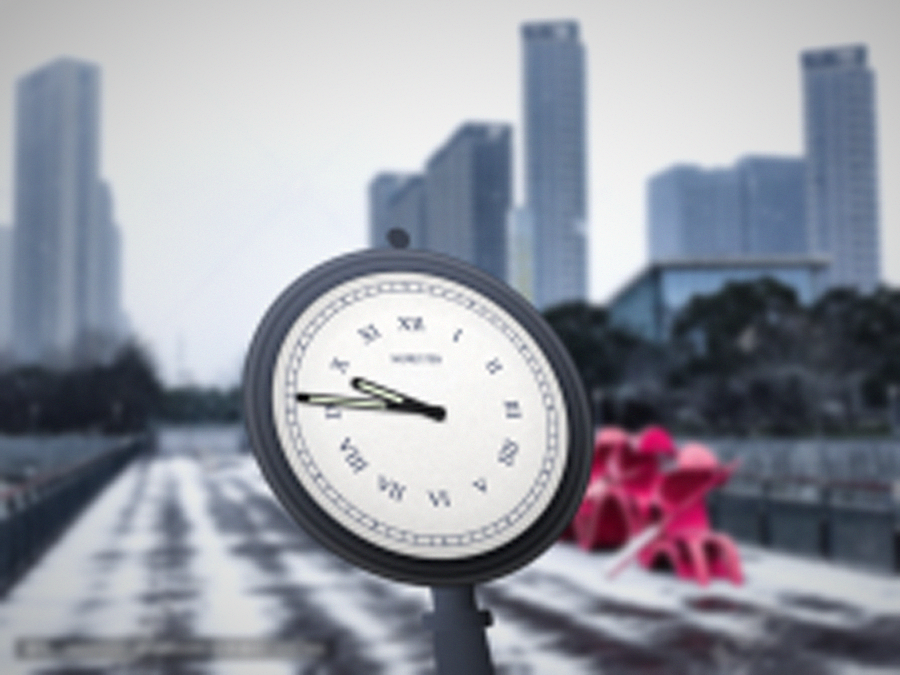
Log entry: 9:46
